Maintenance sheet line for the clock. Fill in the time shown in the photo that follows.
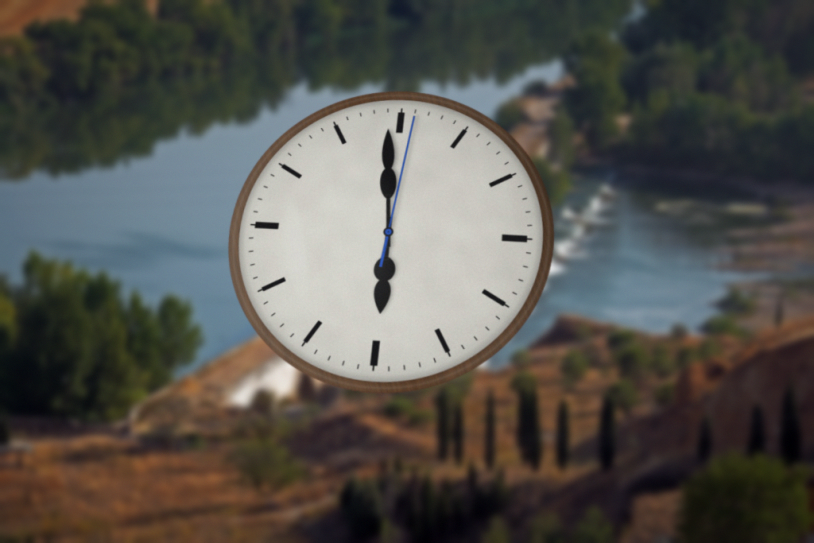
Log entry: 5:59:01
